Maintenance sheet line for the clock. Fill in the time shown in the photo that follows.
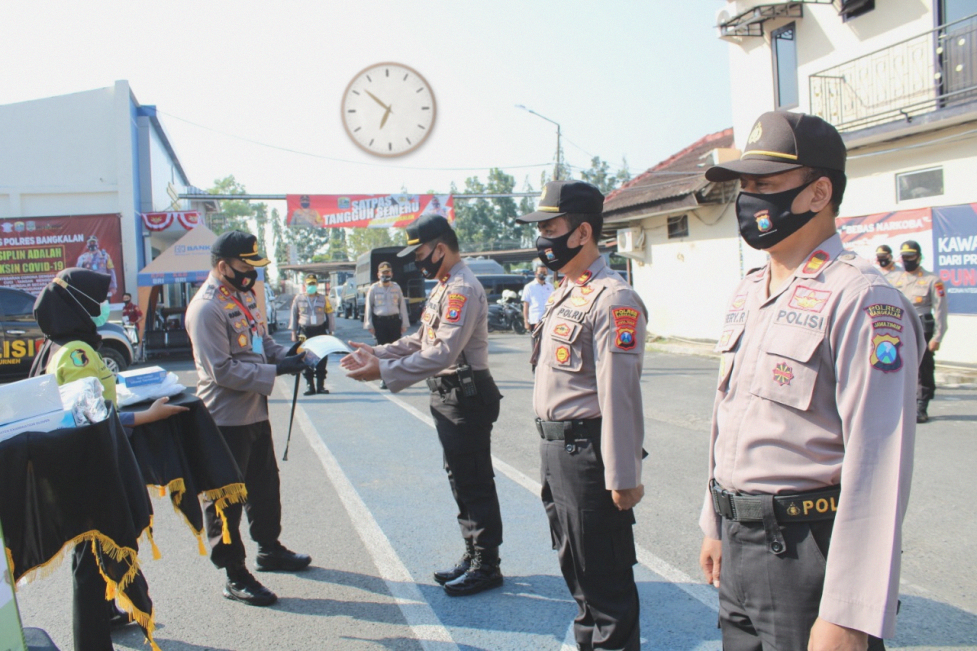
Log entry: 6:52
